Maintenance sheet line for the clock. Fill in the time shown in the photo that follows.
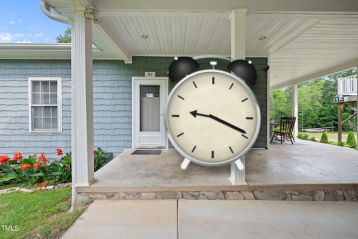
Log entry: 9:19
